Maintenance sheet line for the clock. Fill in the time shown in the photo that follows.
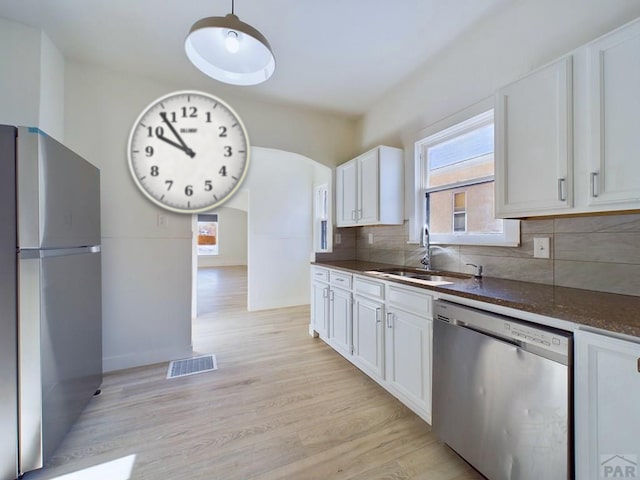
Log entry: 9:54
